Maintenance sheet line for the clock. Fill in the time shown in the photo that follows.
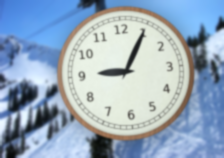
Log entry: 9:05
